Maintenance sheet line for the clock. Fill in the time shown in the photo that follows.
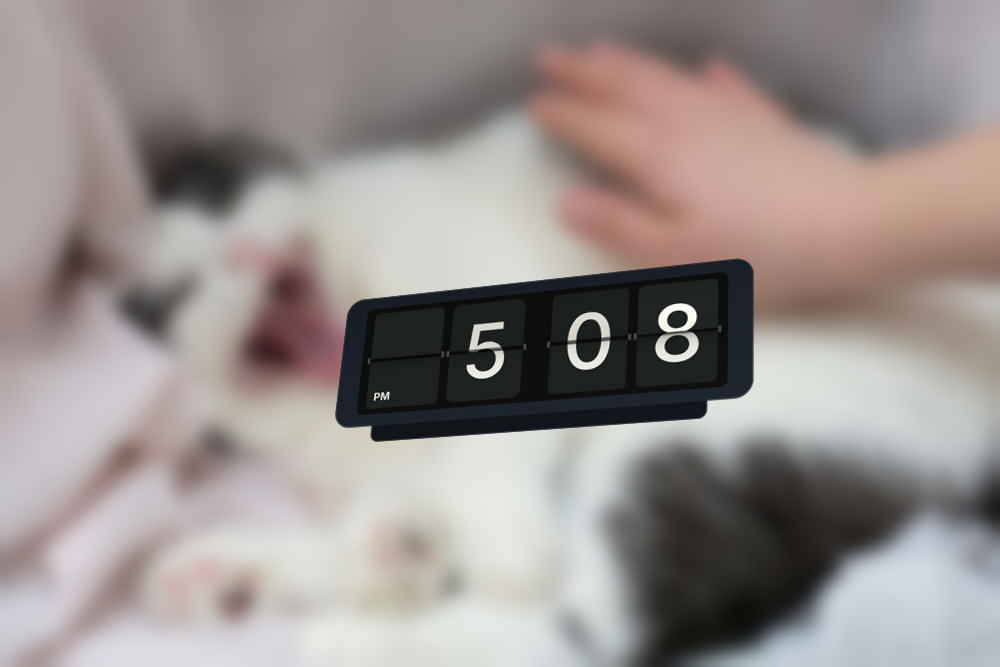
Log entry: 5:08
